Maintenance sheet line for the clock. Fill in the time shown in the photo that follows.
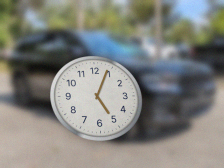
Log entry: 5:04
